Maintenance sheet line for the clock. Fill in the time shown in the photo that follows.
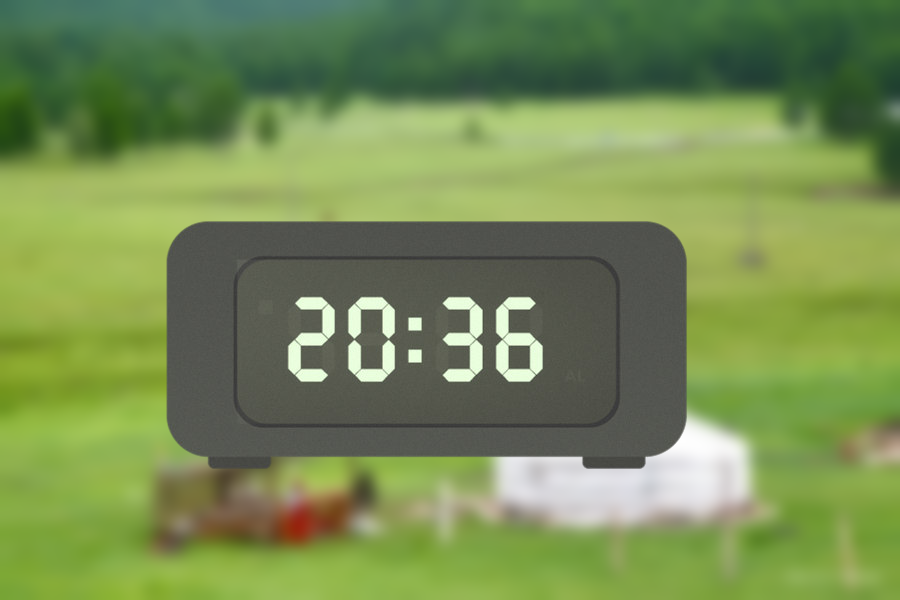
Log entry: 20:36
